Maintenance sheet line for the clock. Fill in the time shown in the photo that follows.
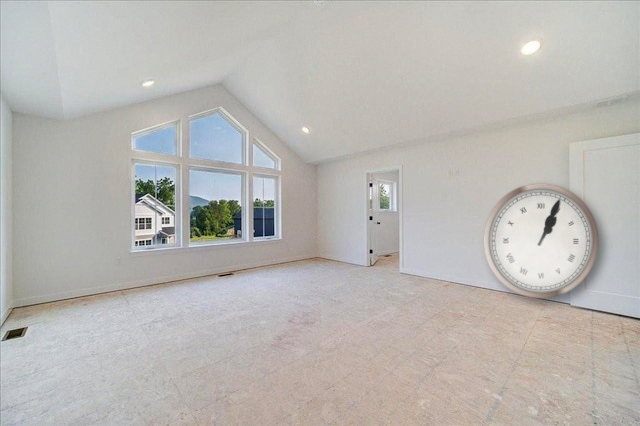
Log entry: 1:04
